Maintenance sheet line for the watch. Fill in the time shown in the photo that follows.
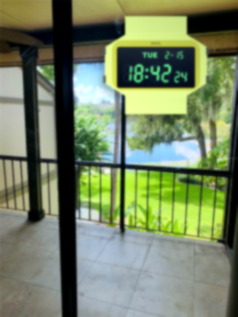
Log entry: 18:42:24
